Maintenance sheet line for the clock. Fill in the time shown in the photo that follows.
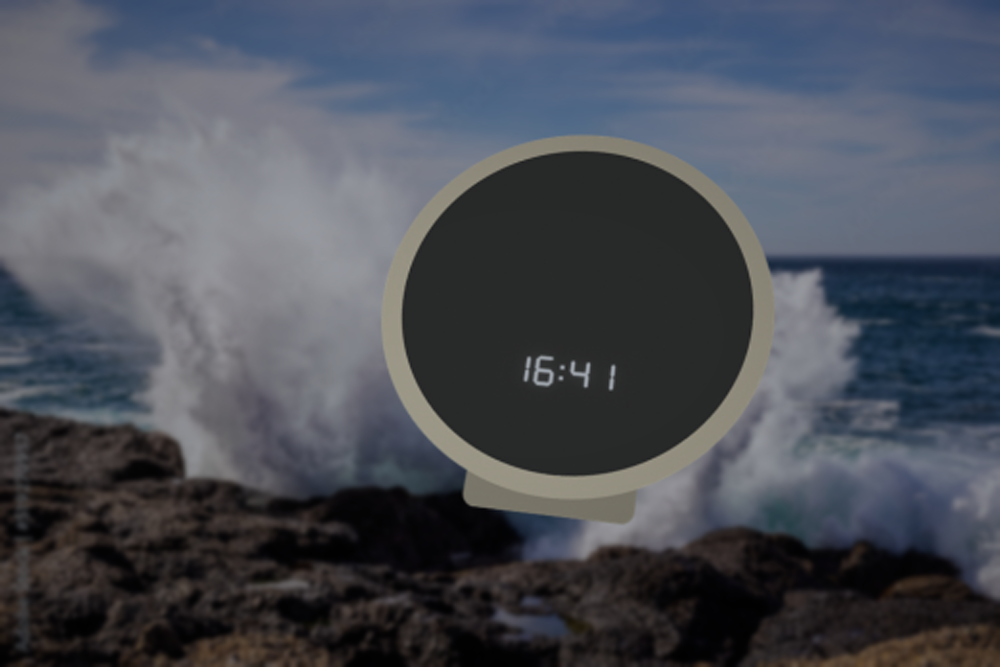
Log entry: 16:41
